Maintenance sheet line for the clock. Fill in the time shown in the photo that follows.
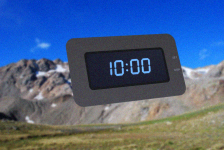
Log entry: 10:00
